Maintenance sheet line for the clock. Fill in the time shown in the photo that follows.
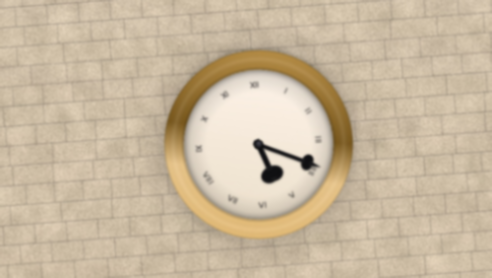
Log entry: 5:19
